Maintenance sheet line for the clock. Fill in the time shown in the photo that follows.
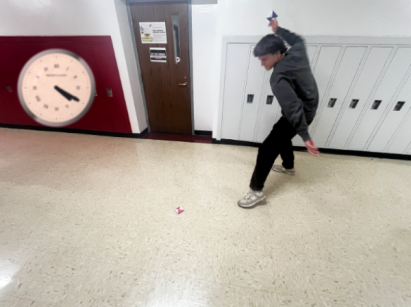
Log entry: 4:20
